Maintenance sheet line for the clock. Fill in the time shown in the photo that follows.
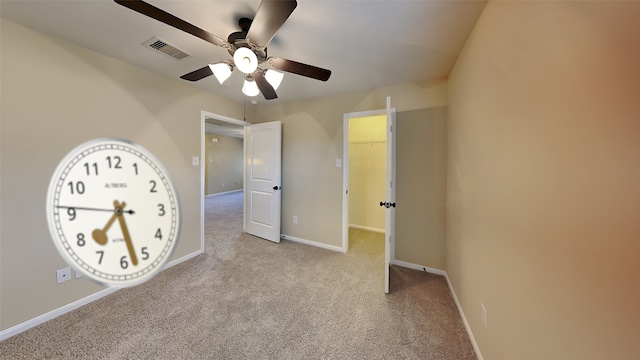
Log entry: 7:27:46
